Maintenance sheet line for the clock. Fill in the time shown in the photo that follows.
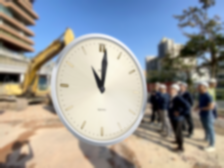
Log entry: 11:01
